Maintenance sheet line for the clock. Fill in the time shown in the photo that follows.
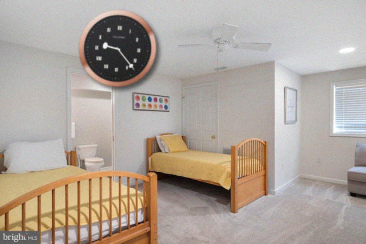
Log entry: 9:23
